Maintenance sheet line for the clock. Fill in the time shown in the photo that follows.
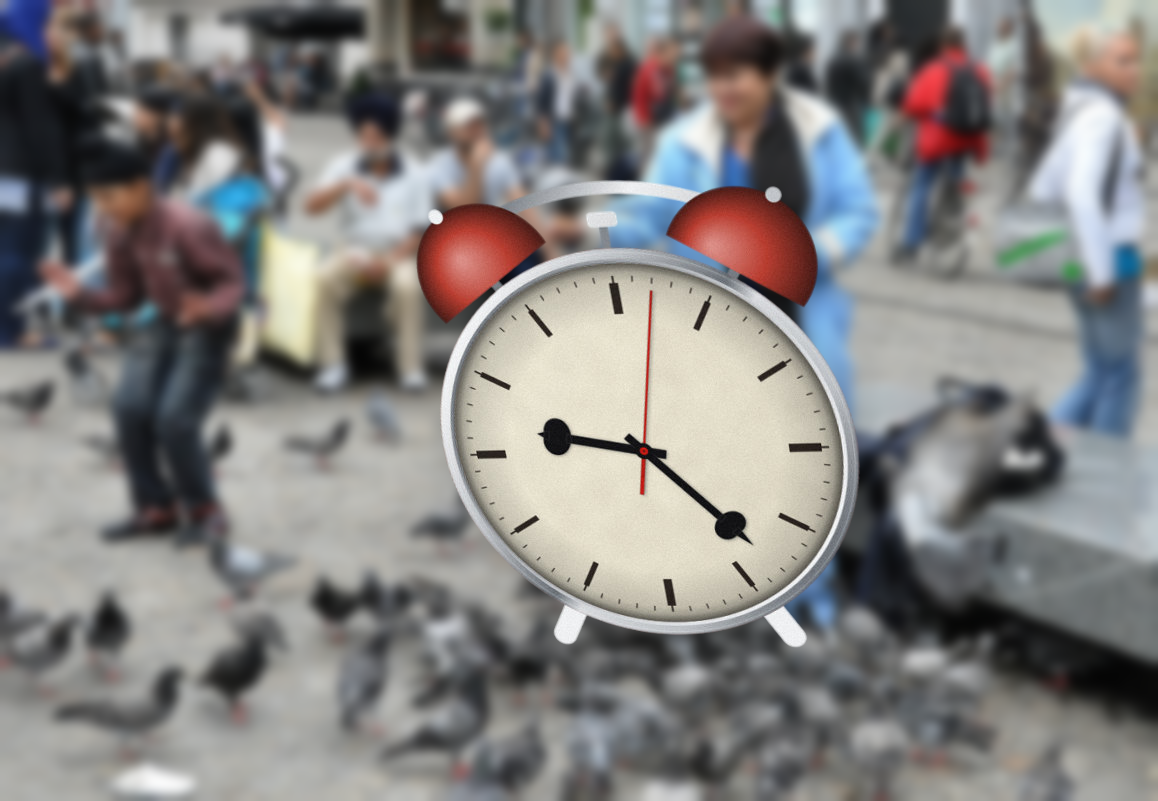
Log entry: 9:23:02
